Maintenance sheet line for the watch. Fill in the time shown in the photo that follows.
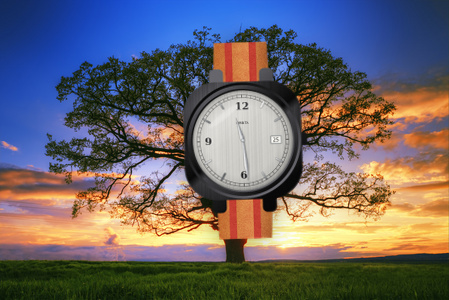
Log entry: 11:29
